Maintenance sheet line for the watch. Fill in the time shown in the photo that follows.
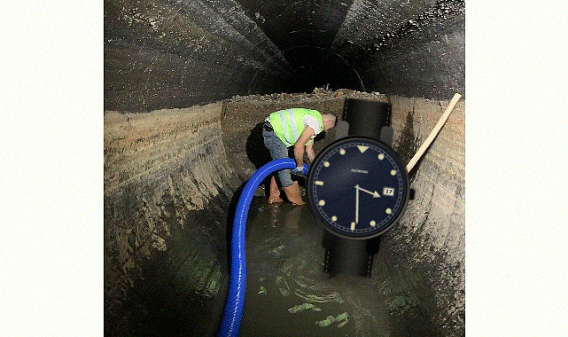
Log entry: 3:29
